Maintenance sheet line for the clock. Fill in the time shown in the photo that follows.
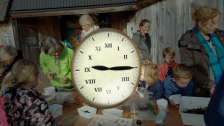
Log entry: 9:15
